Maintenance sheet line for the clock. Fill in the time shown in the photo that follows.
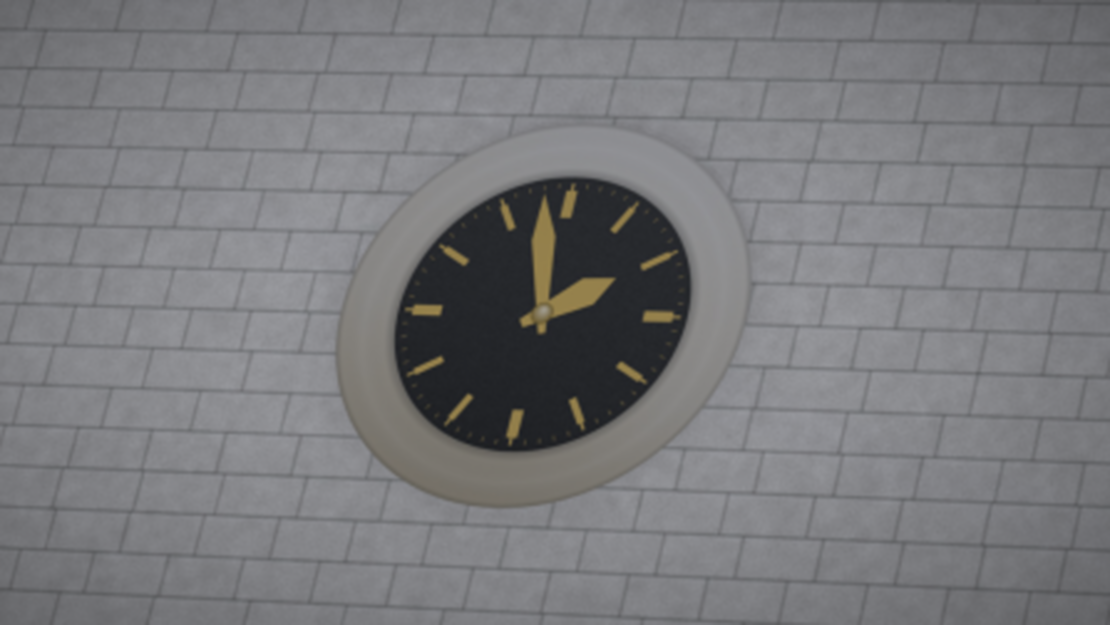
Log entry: 1:58
